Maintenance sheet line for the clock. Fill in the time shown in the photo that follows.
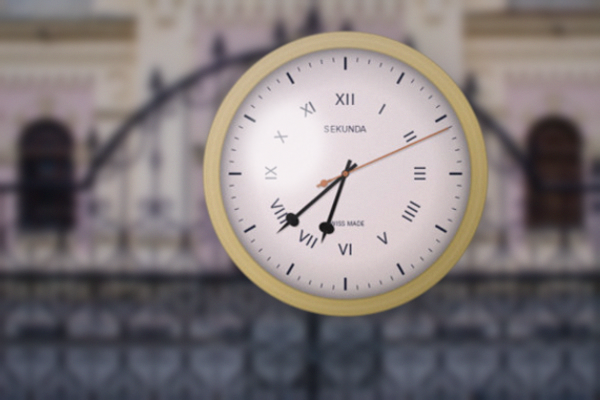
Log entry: 6:38:11
